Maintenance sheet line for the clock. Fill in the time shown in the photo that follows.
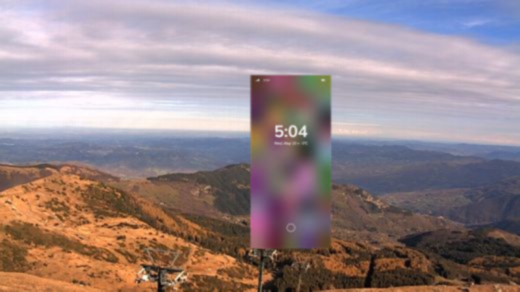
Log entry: 5:04
